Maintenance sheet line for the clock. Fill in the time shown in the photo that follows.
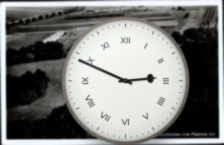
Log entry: 2:49
